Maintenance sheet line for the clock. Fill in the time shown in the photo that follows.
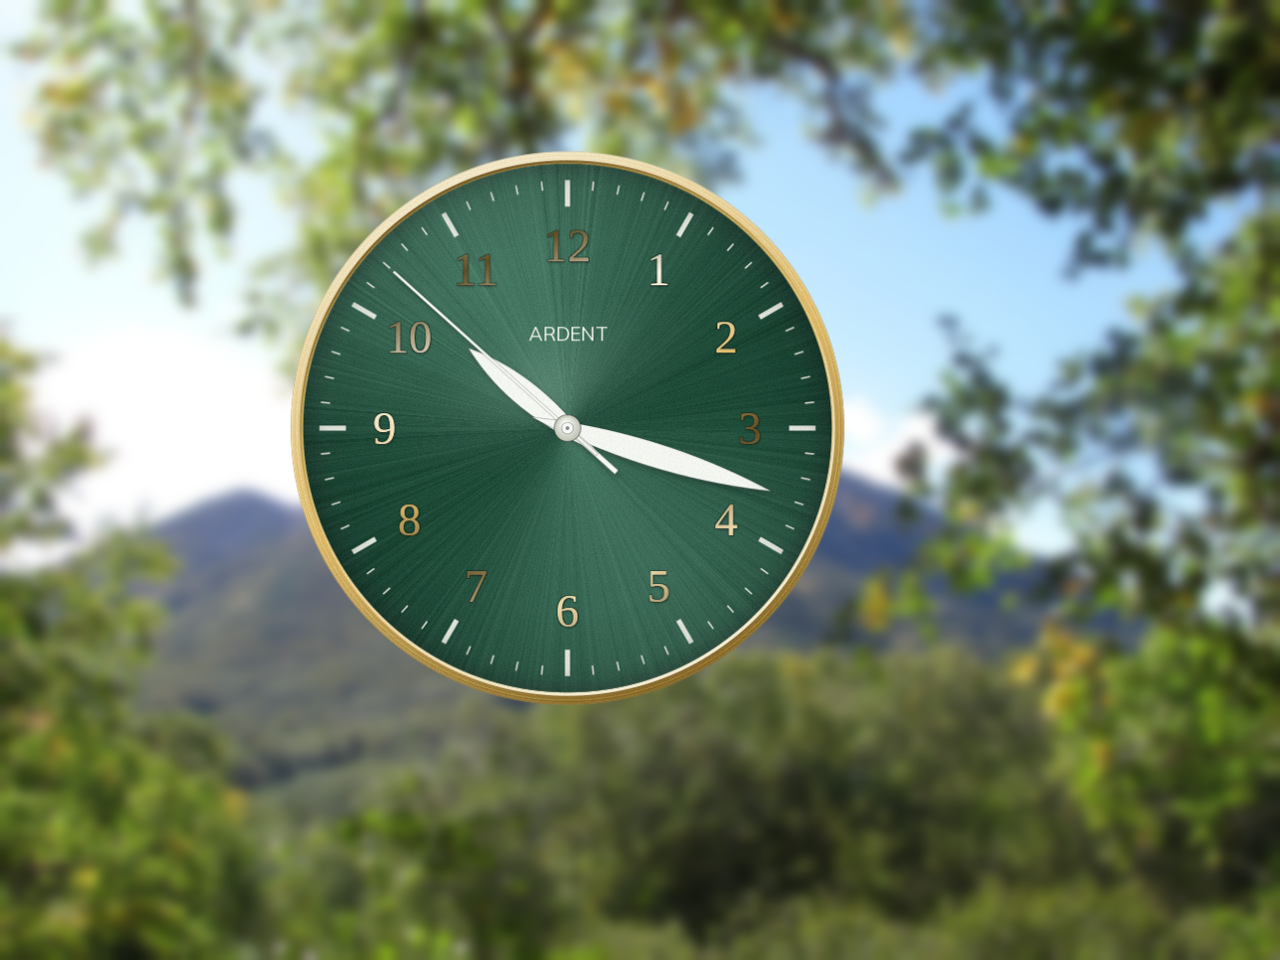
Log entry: 10:17:52
